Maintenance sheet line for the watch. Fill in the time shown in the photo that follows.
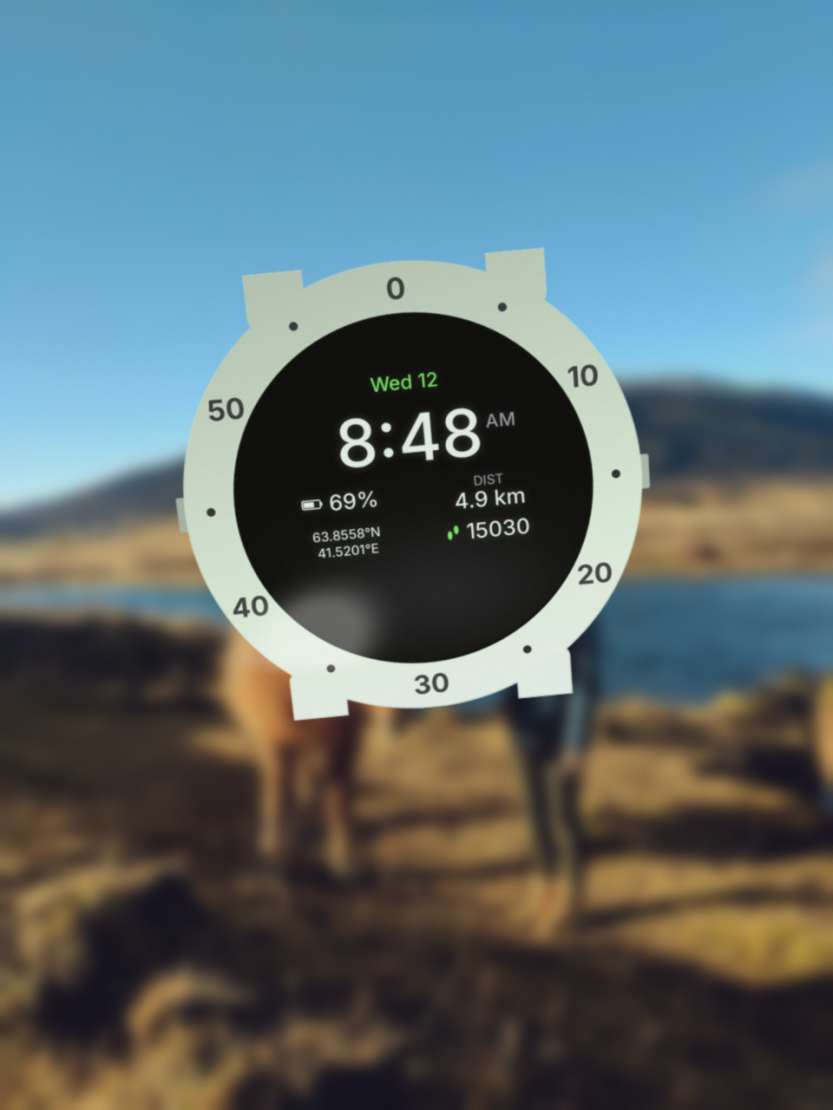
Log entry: 8:48
